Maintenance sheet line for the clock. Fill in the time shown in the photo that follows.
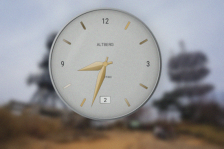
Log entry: 8:33
